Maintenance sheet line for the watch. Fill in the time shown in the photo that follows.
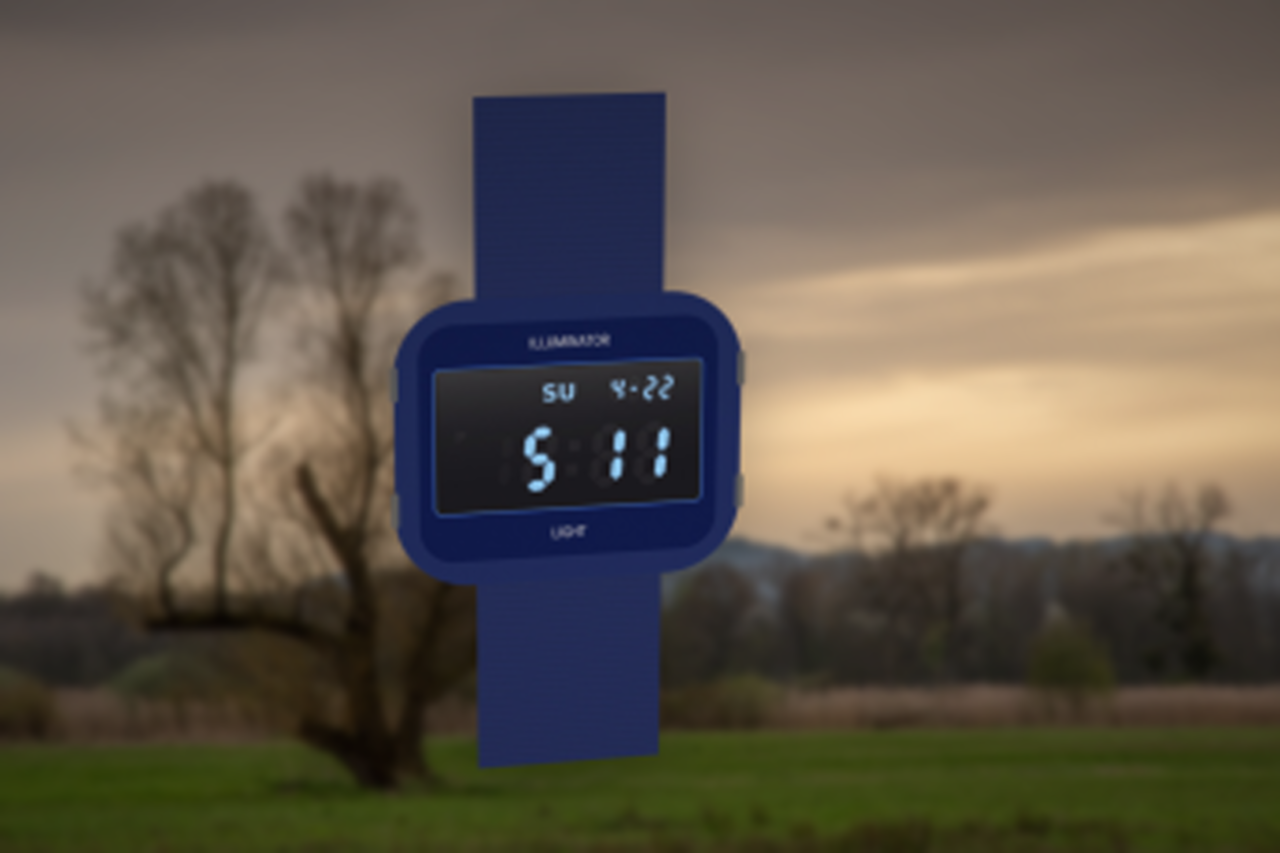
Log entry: 5:11
